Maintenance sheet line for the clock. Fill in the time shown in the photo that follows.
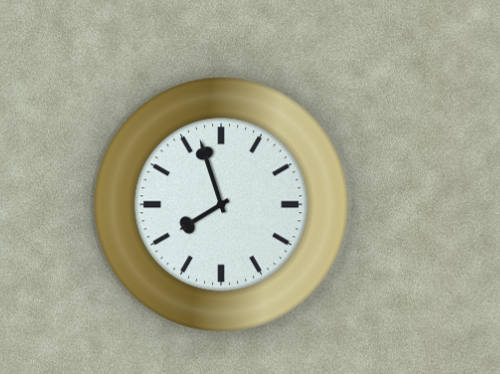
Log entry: 7:57
